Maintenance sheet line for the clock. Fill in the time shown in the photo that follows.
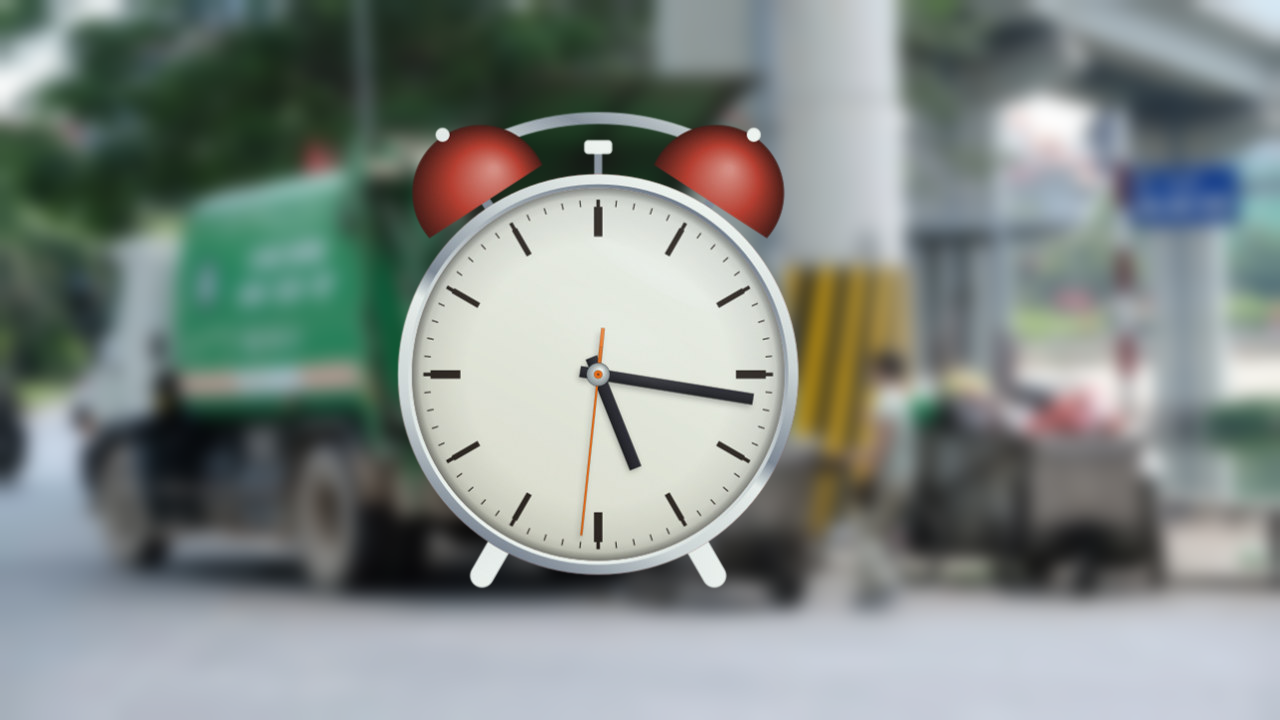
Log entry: 5:16:31
